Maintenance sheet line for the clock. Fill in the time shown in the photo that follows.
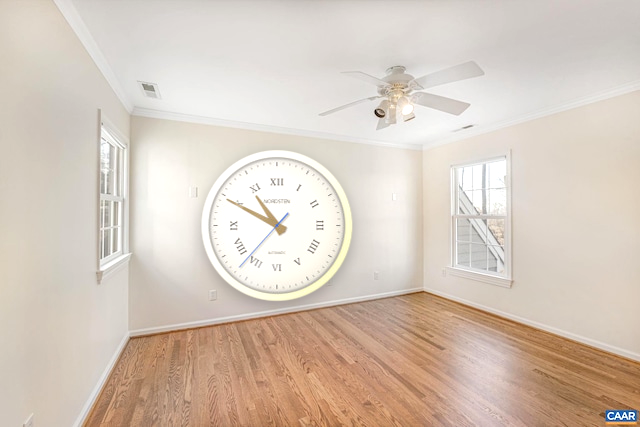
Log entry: 10:49:37
